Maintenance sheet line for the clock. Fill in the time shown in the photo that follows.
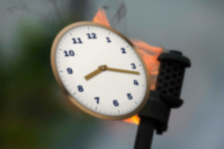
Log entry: 8:17
